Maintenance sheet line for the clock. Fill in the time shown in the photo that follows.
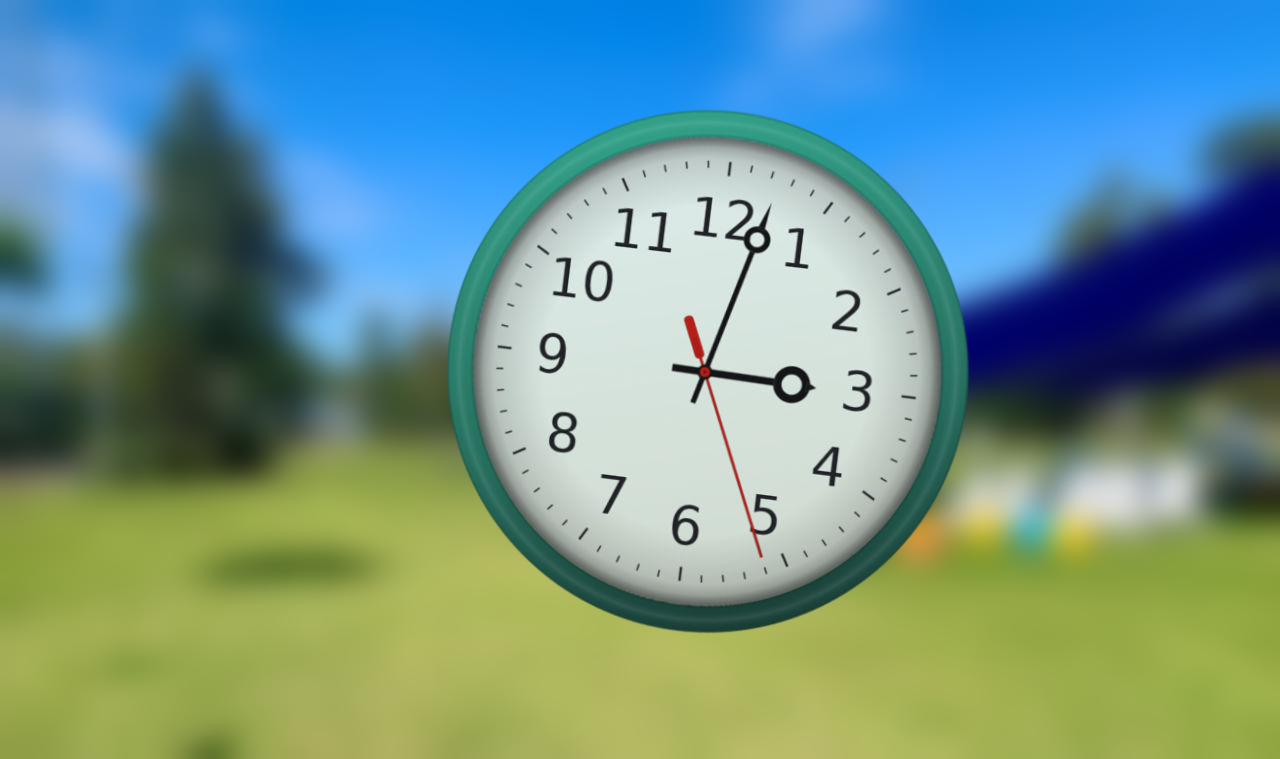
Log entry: 3:02:26
